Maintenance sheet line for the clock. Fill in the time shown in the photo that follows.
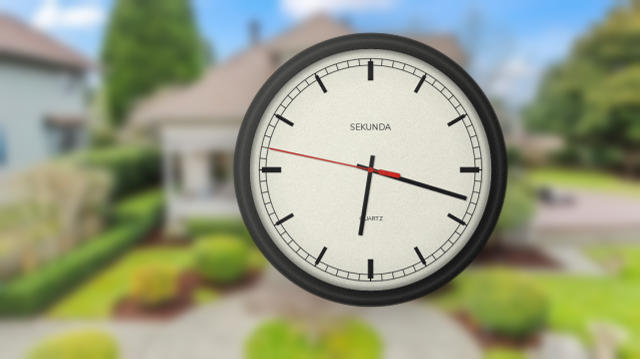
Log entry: 6:17:47
